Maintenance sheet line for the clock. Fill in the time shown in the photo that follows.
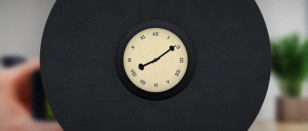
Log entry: 8:09
